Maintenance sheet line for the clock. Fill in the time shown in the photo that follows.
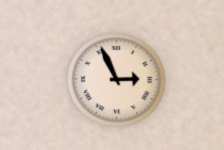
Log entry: 2:56
